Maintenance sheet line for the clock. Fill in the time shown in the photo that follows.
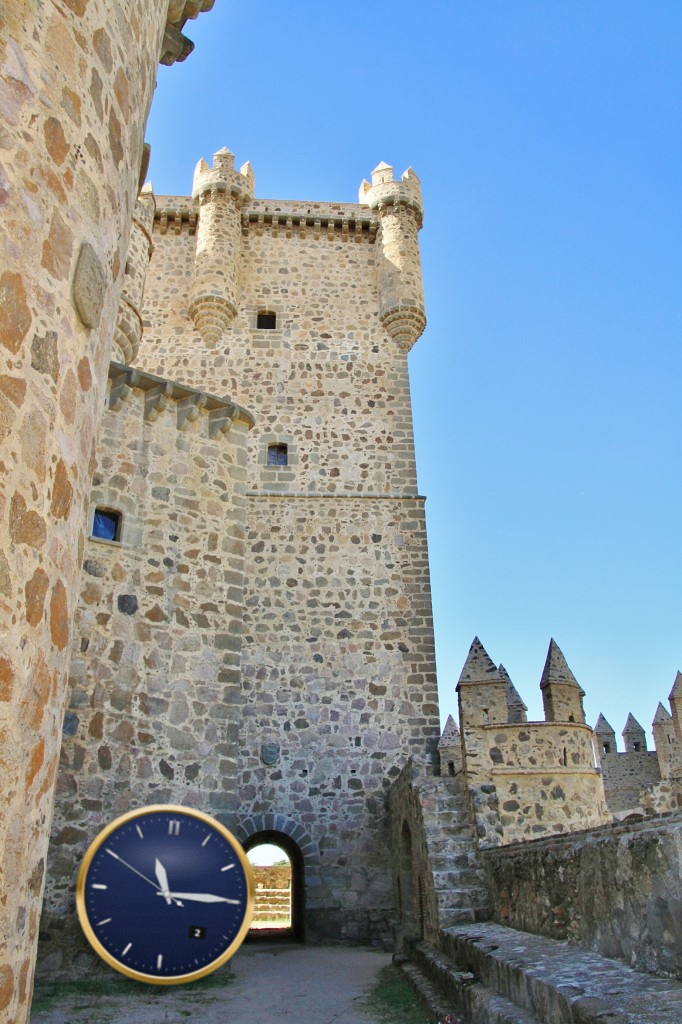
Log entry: 11:14:50
